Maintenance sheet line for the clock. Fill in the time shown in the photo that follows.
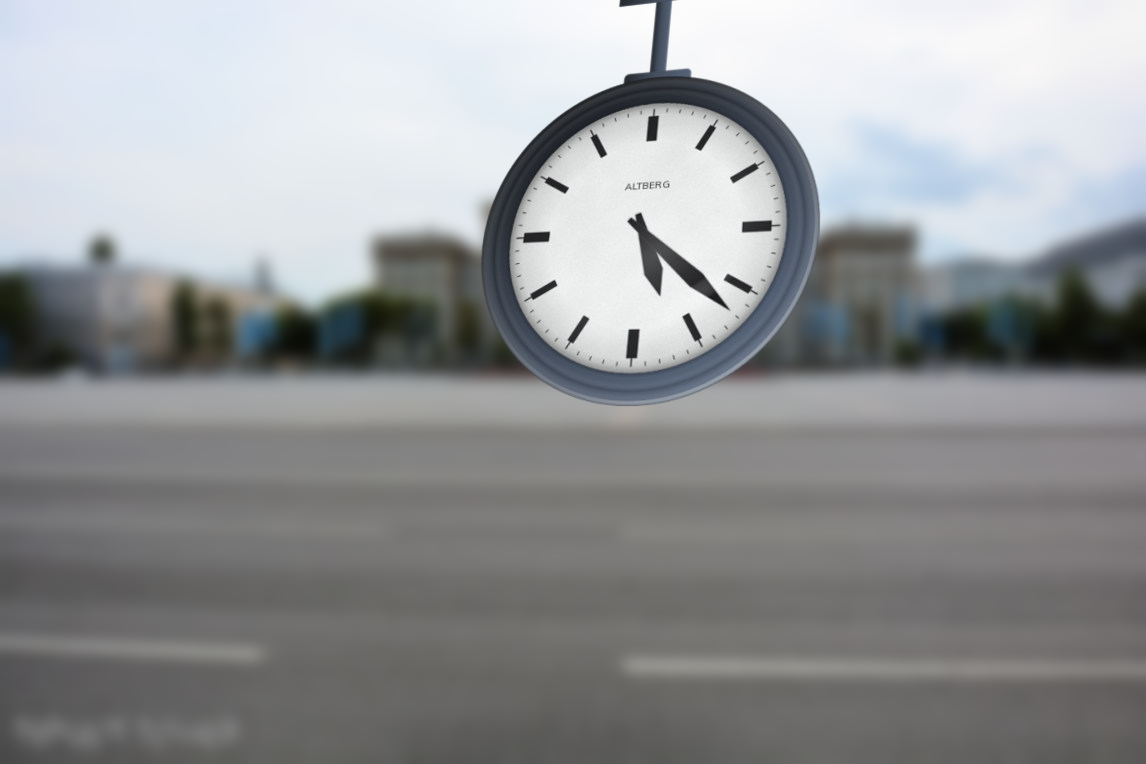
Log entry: 5:22
